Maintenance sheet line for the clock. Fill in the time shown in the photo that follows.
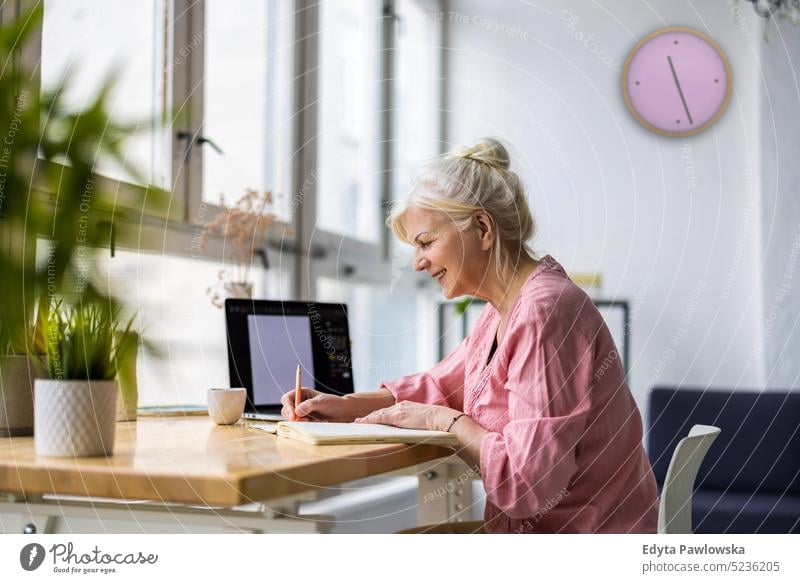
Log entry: 11:27
